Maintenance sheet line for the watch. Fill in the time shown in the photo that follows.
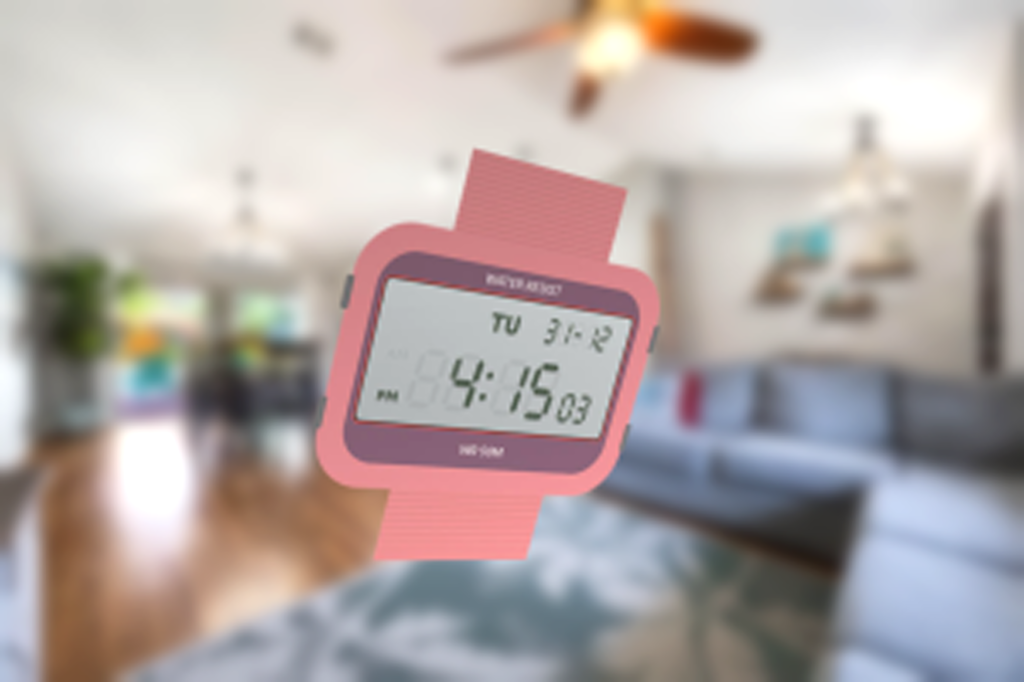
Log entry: 4:15:03
